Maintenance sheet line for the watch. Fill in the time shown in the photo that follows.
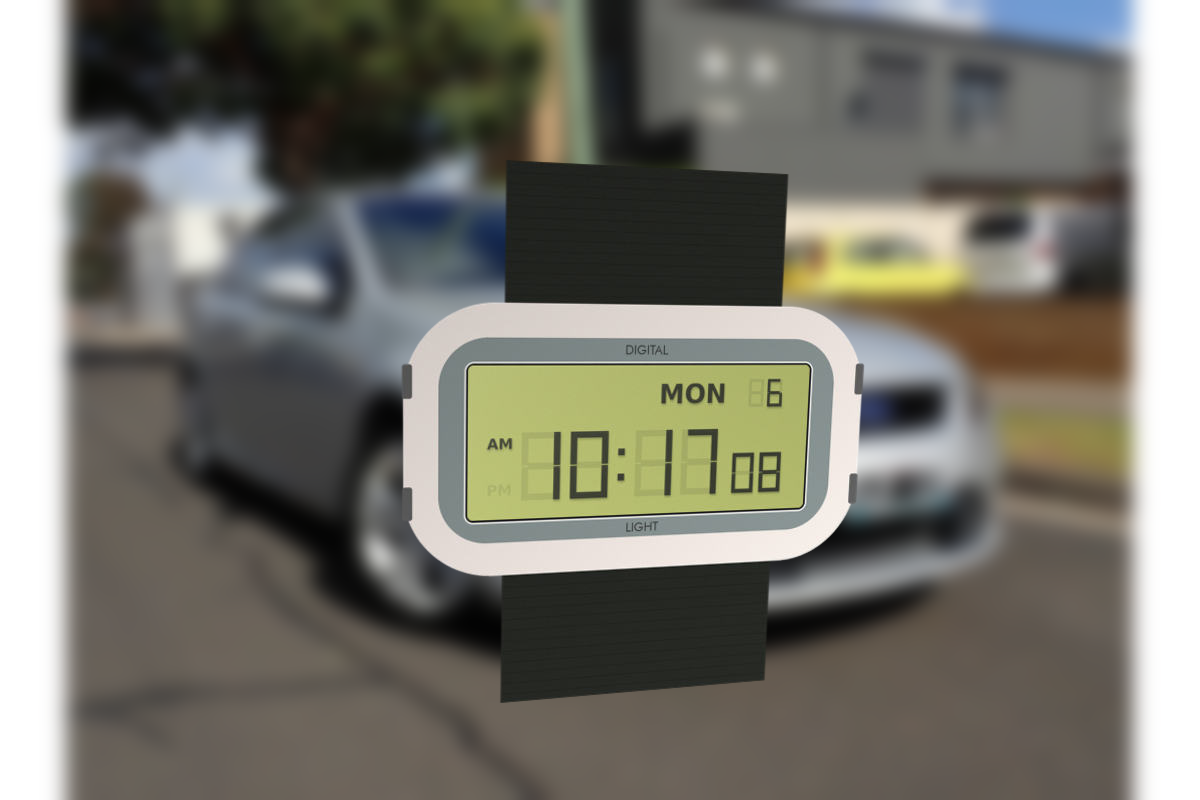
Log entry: 10:17:08
